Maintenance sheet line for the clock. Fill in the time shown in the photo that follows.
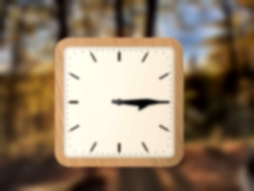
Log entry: 3:15
